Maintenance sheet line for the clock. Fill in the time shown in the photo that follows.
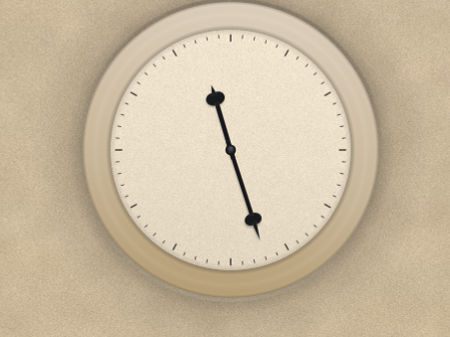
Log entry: 11:27
